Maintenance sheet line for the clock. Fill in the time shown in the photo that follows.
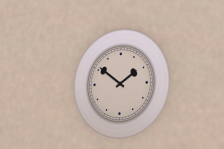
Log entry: 1:51
